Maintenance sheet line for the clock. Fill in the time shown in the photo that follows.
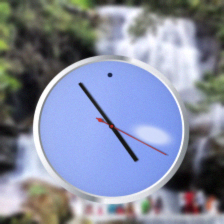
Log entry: 4:54:20
